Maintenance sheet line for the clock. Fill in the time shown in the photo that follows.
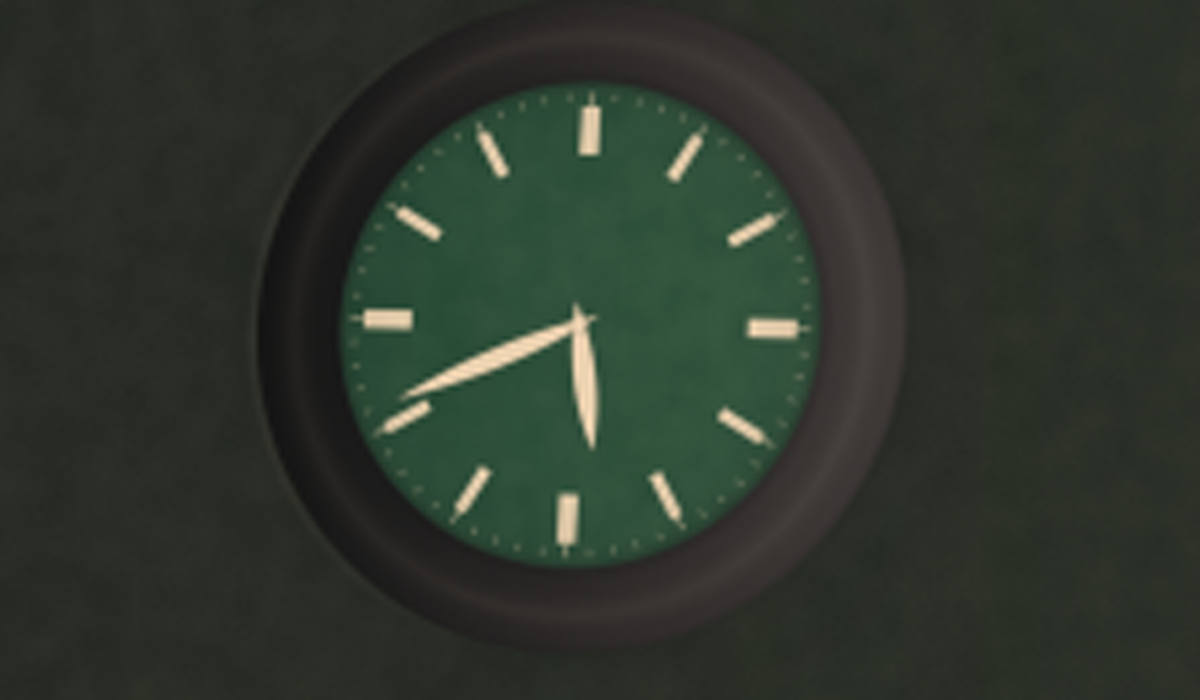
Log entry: 5:41
